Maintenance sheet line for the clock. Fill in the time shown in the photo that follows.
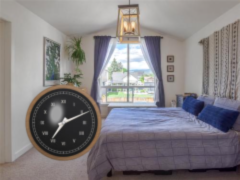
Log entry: 7:11
